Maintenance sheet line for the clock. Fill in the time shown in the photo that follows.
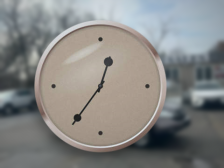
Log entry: 12:36
